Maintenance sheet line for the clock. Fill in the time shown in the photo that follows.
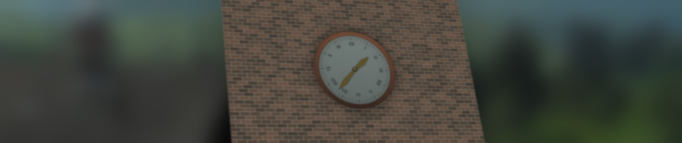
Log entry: 1:37
